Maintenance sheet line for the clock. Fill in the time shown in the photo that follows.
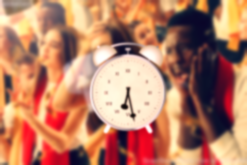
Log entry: 6:28
